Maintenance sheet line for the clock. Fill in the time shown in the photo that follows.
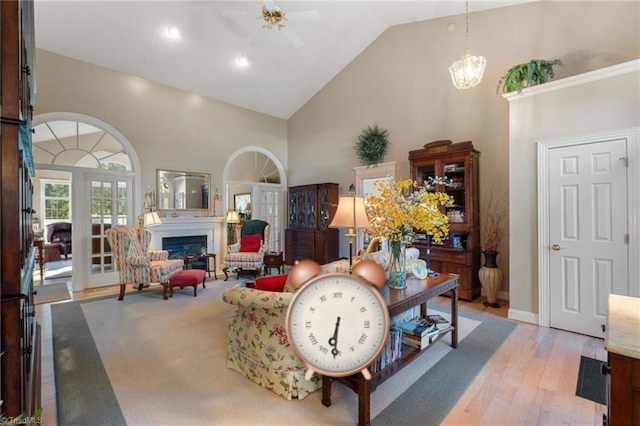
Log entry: 6:31
